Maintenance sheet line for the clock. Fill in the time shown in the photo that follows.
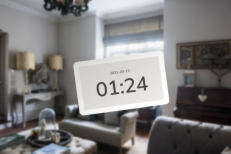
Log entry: 1:24
